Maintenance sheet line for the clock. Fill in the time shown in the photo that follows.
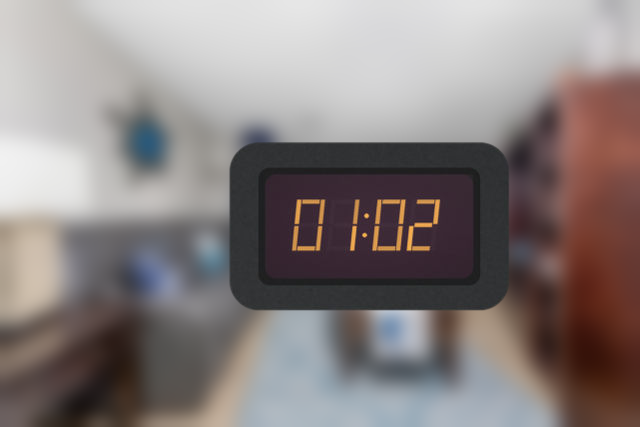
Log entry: 1:02
